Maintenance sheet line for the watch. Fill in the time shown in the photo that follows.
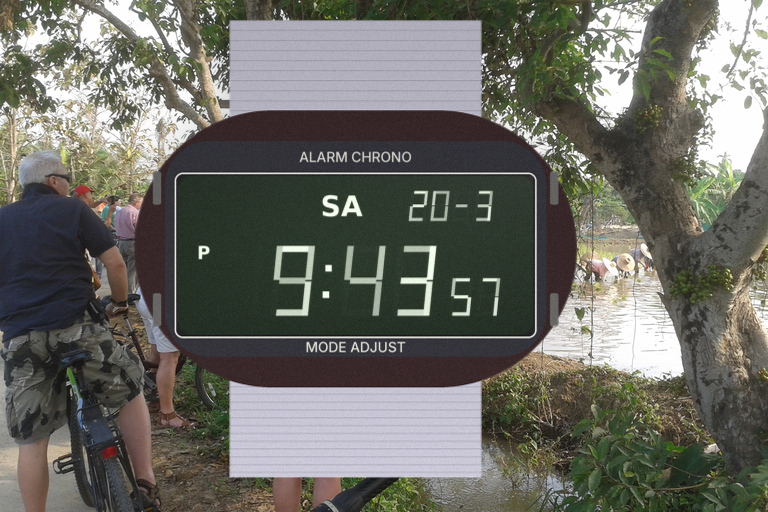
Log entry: 9:43:57
